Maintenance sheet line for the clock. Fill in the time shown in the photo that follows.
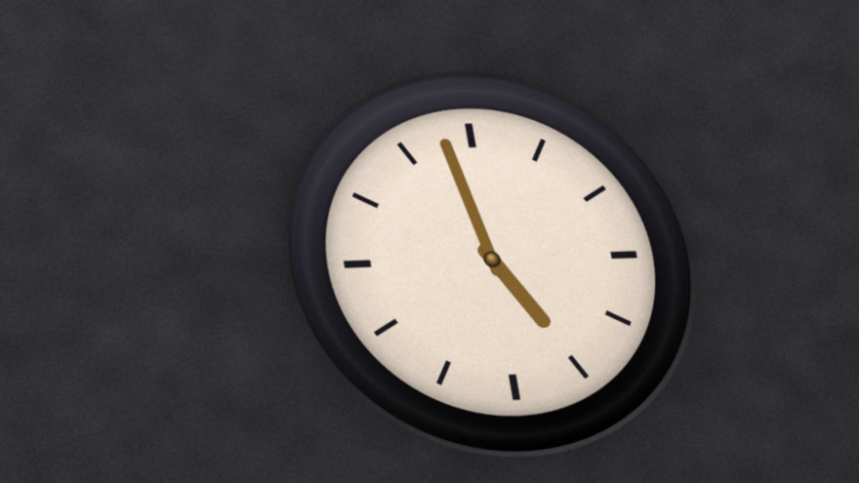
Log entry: 4:58
